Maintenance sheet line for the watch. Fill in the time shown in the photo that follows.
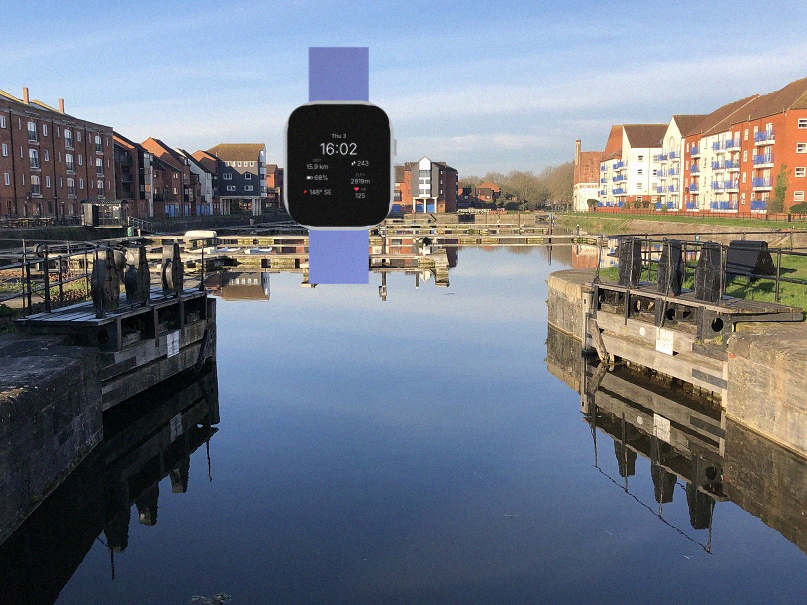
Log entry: 16:02
